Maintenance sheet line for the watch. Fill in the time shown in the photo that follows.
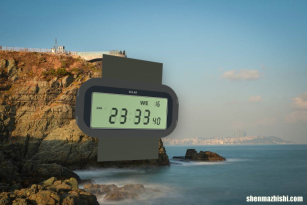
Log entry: 23:33:40
